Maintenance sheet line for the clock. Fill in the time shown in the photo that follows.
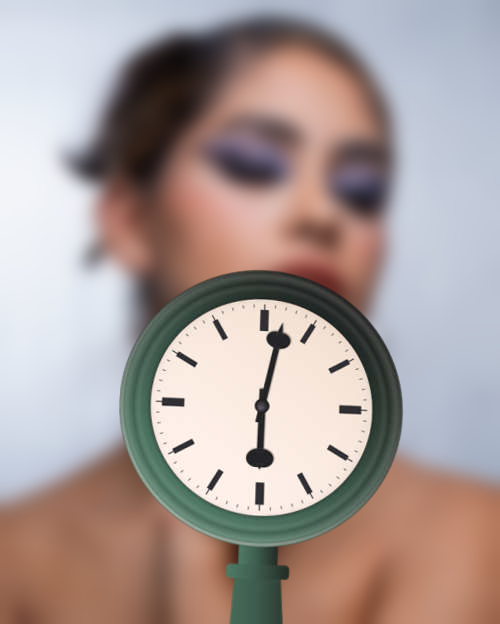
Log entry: 6:02
